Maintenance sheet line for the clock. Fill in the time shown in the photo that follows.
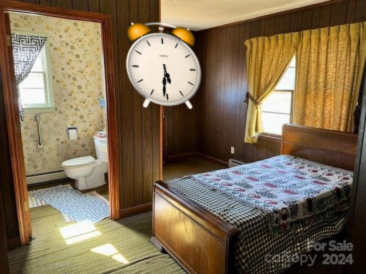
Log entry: 5:31
